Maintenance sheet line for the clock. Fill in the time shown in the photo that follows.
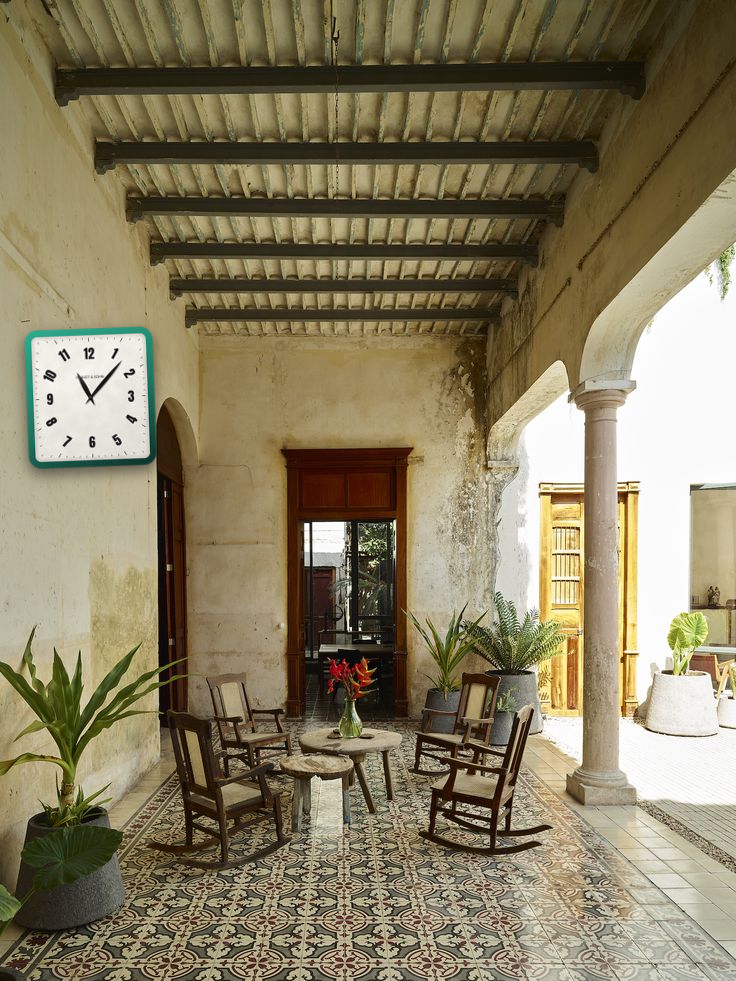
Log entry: 11:07
